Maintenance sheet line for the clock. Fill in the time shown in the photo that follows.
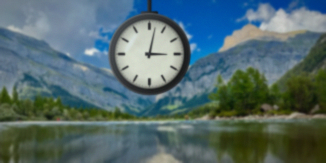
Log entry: 3:02
